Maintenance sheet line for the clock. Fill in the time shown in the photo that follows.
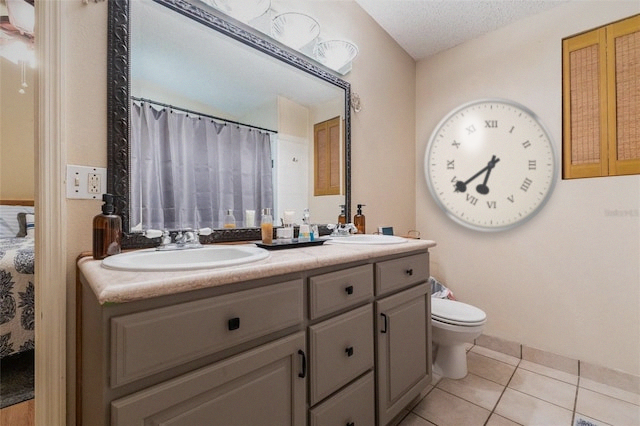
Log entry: 6:39
